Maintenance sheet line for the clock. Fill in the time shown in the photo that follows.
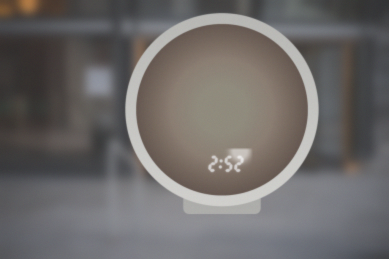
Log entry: 2:52
